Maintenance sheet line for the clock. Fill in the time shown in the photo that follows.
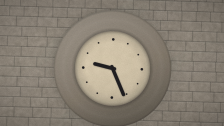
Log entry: 9:26
